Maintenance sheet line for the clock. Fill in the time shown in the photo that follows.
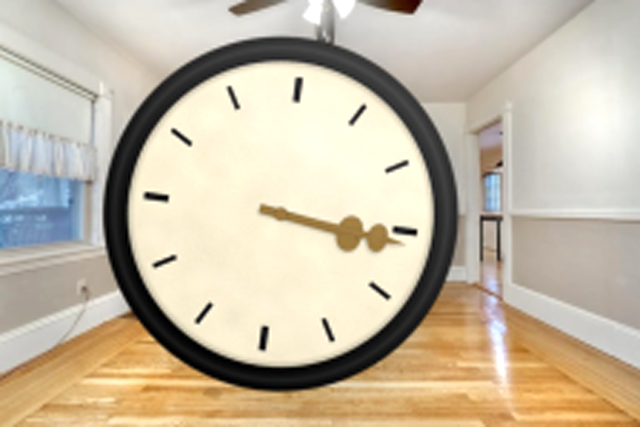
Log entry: 3:16
